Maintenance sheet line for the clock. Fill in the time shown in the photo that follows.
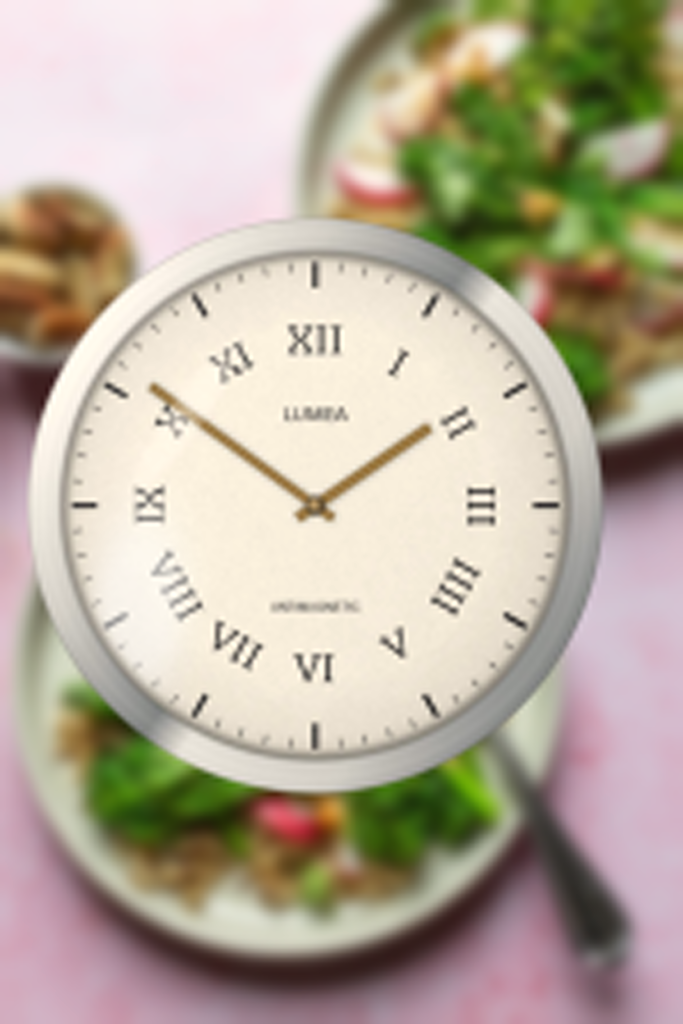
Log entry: 1:51
